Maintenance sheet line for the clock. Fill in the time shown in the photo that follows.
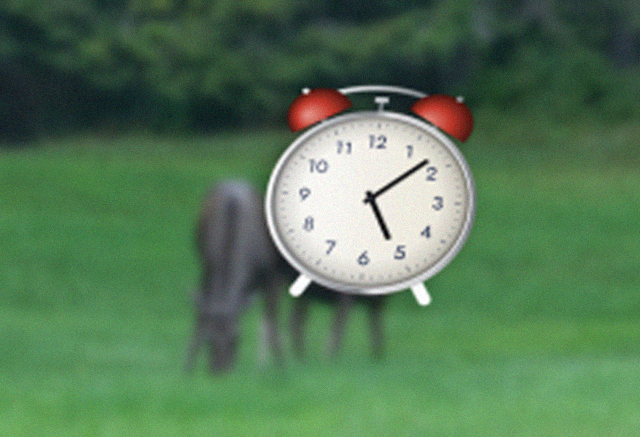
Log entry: 5:08
